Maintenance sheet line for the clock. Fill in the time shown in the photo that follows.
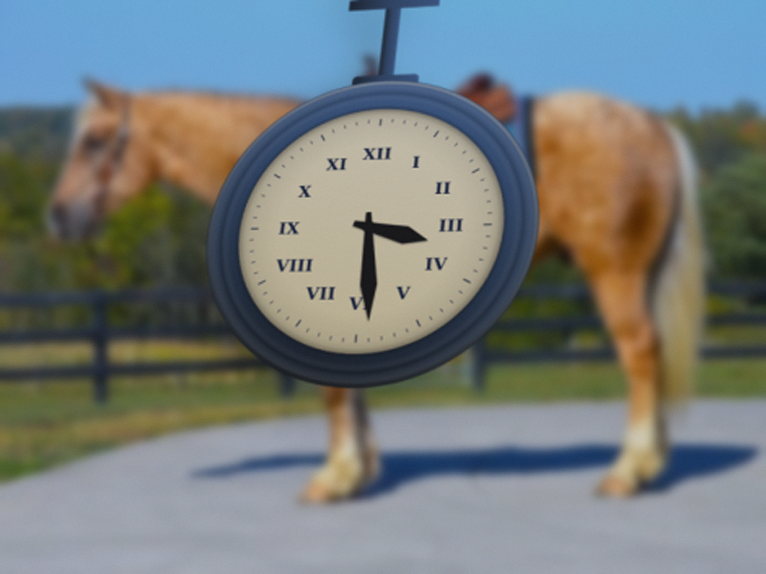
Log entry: 3:29
